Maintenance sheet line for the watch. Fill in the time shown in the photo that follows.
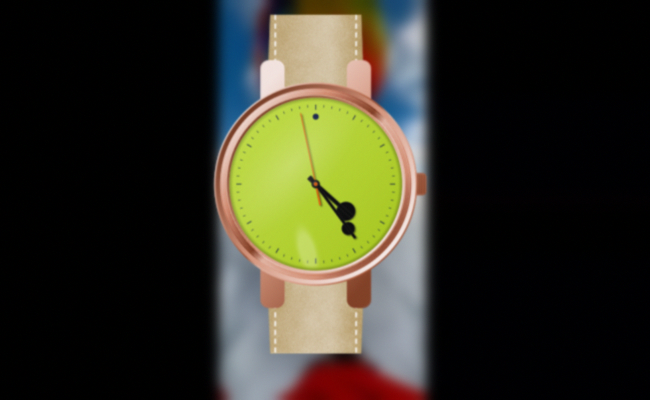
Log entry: 4:23:58
